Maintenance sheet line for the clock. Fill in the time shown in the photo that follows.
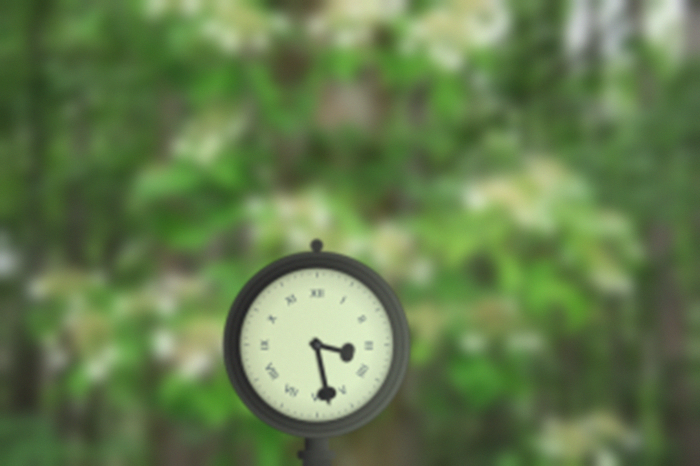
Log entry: 3:28
